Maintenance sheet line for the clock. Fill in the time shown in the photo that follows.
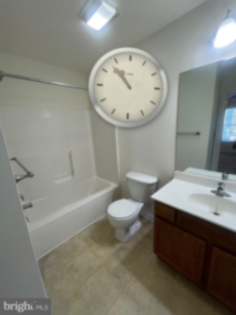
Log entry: 10:53
